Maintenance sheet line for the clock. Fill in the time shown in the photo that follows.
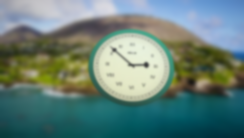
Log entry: 2:52
